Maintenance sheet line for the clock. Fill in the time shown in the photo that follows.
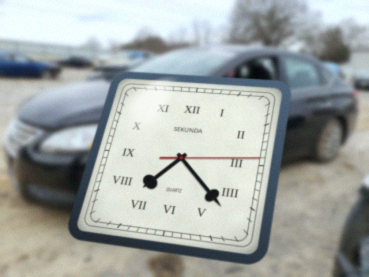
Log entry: 7:22:14
